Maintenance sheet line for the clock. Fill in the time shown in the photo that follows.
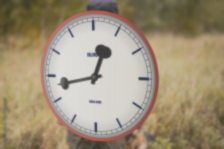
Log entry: 12:43
